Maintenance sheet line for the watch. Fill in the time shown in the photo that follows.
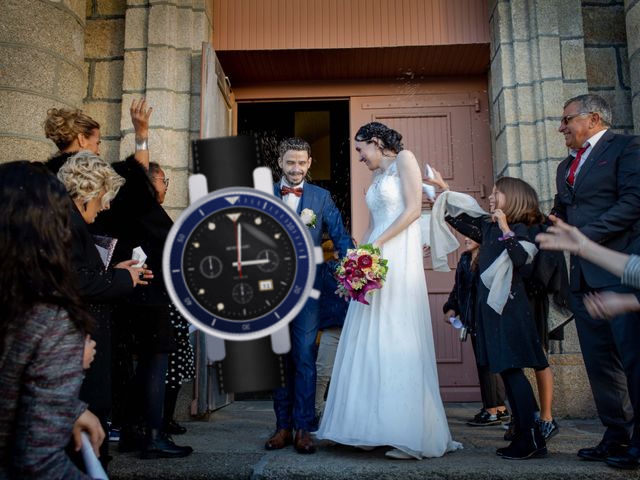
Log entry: 3:01
